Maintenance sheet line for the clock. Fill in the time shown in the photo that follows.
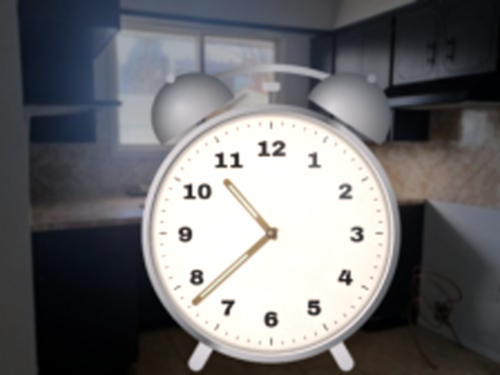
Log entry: 10:38
